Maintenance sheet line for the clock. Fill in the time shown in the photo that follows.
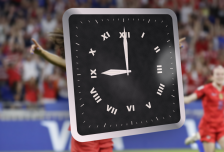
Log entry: 9:00
